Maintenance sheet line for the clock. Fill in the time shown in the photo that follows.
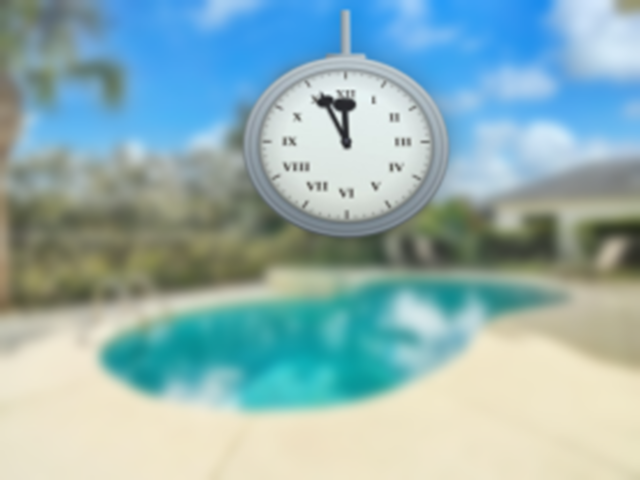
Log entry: 11:56
